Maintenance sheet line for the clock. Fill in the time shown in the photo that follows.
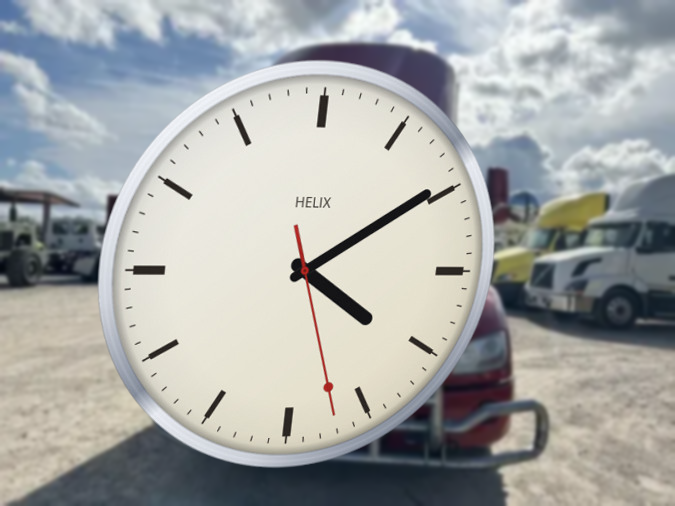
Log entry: 4:09:27
